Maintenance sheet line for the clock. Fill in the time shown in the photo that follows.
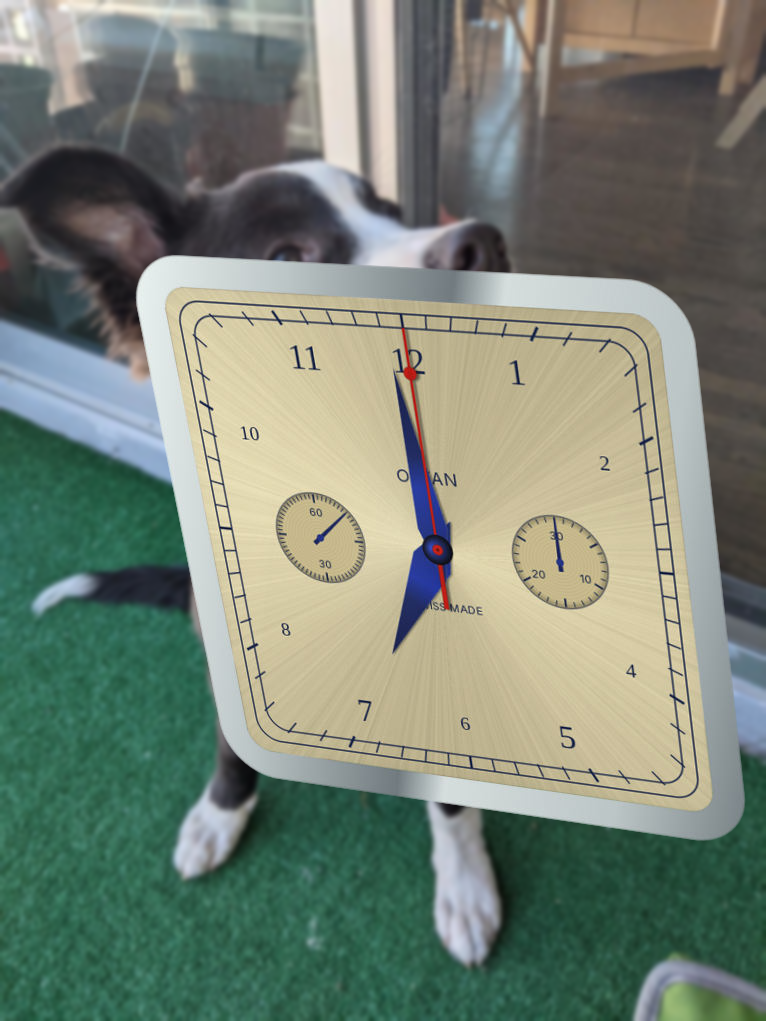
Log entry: 6:59:08
